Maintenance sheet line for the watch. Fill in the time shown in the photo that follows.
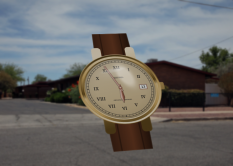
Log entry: 5:56
